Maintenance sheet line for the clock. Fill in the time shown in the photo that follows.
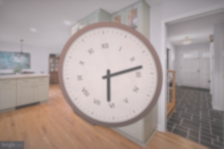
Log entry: 6:13
